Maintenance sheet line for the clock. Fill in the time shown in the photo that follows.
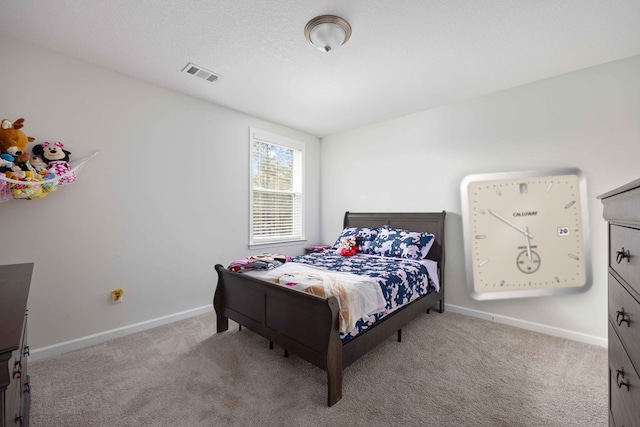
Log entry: 5:51
